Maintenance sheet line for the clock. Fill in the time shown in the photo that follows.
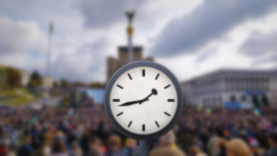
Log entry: 1:43
